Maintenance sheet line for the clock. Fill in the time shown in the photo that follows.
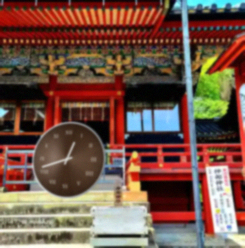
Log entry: 12:42
